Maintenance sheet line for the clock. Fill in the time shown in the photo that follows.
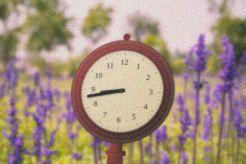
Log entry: 8:43
